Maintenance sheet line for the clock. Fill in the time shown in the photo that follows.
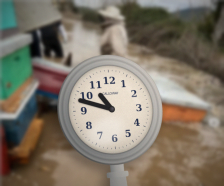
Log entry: 10:48
